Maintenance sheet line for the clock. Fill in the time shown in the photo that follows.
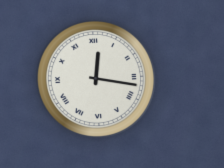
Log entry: 12:17
